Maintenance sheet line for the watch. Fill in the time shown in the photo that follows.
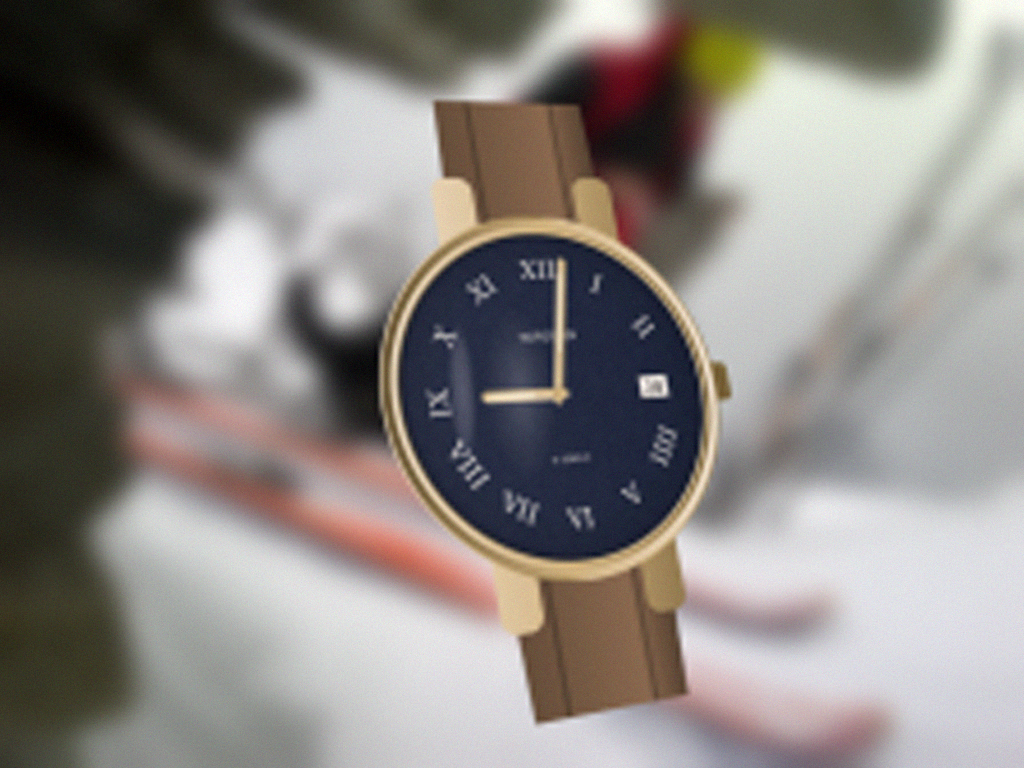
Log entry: 9:02
